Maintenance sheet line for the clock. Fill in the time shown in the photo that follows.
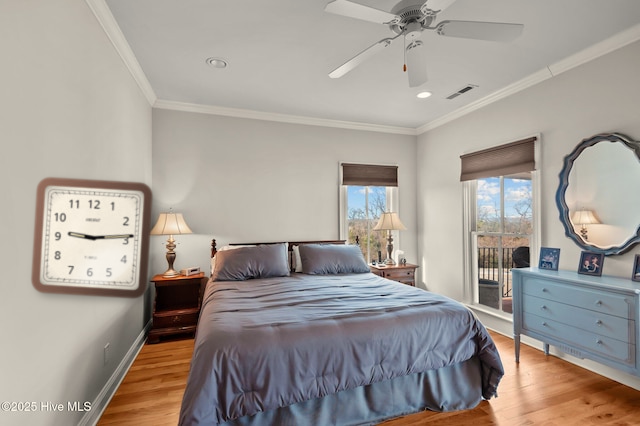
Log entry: 9:14
